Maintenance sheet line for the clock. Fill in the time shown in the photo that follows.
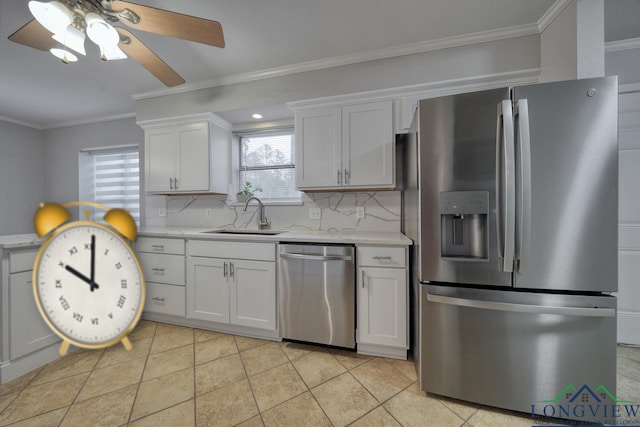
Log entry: 10:01
